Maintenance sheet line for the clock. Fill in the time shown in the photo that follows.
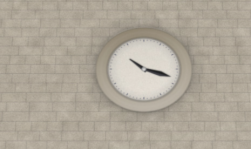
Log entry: 10:18
